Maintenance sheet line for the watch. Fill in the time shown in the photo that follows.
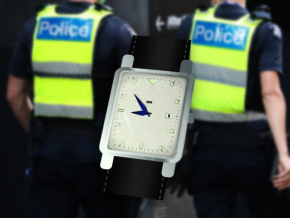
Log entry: 8:53
